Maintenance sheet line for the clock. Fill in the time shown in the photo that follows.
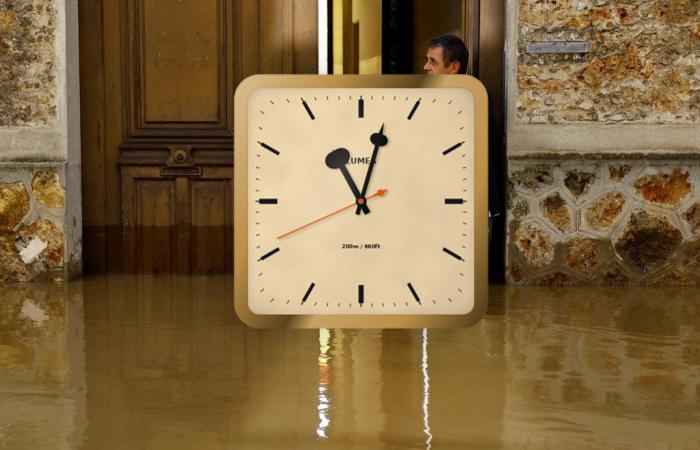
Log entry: 11:02:41
